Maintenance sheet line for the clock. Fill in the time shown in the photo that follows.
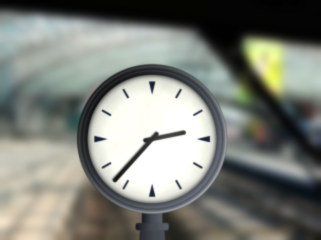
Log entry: 2:37
